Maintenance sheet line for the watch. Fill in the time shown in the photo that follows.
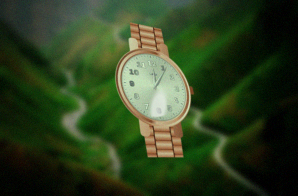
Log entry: 12:06
